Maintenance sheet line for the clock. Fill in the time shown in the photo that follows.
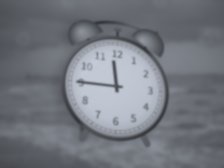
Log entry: 11:45
